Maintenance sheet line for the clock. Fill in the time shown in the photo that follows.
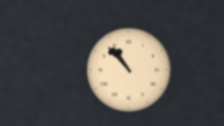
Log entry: 10:53
